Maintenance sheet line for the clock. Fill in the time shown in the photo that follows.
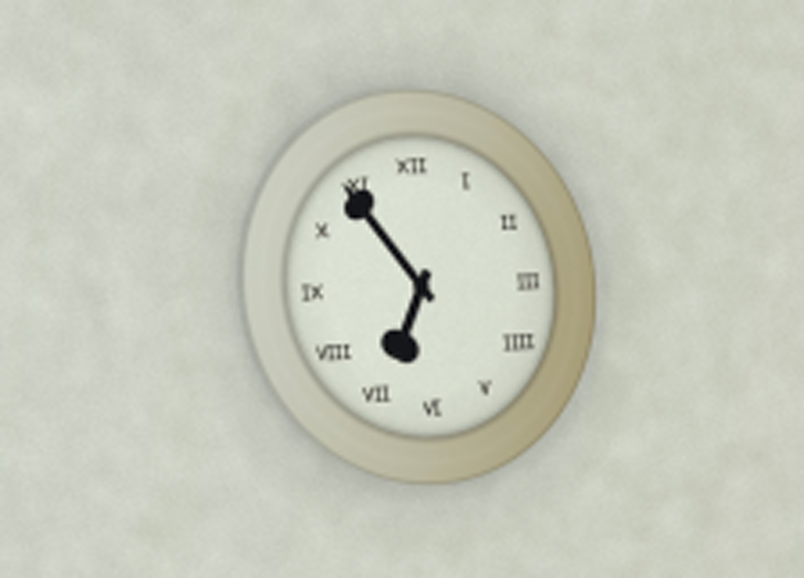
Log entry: 6:54
